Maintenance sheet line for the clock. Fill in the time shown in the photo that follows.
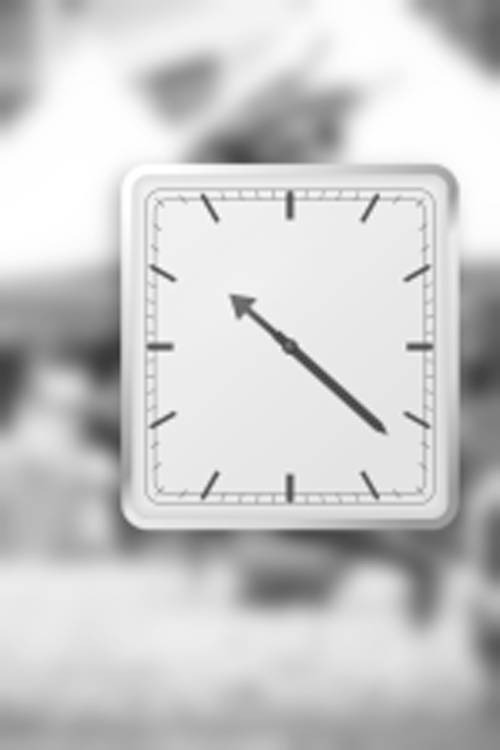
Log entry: 10:22
